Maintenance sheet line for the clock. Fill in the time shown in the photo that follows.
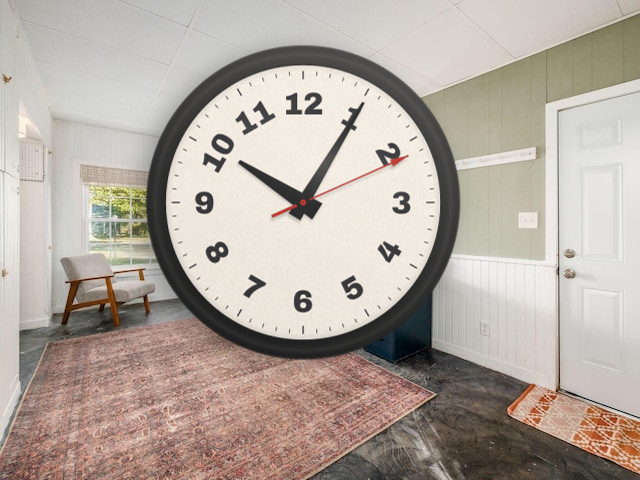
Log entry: 10:05:11
